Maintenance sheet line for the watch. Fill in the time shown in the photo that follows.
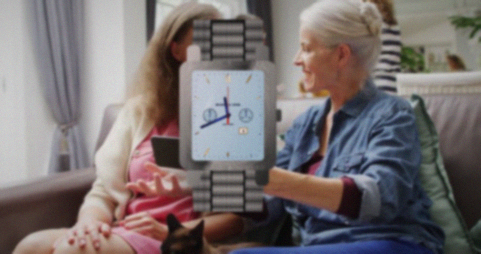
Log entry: 11:41
